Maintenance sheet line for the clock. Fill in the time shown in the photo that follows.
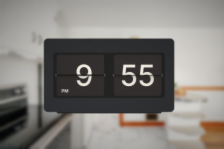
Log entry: 9:55
